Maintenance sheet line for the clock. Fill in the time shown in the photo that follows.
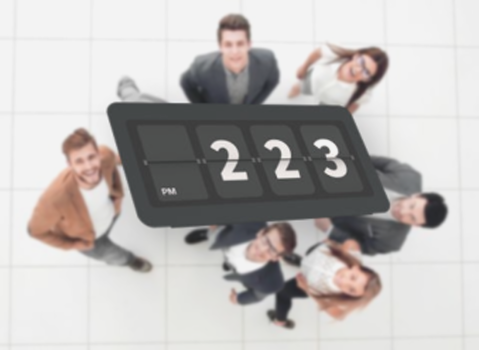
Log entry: 2:23
